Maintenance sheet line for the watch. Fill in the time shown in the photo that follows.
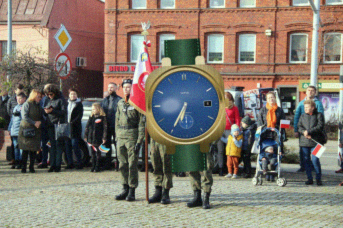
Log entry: 6:35
